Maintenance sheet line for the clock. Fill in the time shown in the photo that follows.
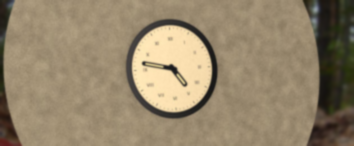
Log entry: 4:47
